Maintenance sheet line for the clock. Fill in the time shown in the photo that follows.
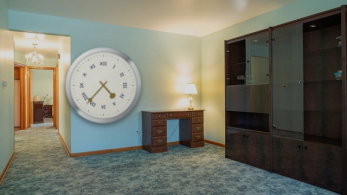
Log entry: 4:37
